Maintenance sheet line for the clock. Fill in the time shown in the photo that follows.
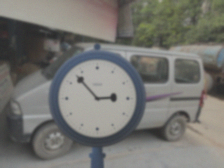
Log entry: 2:53
